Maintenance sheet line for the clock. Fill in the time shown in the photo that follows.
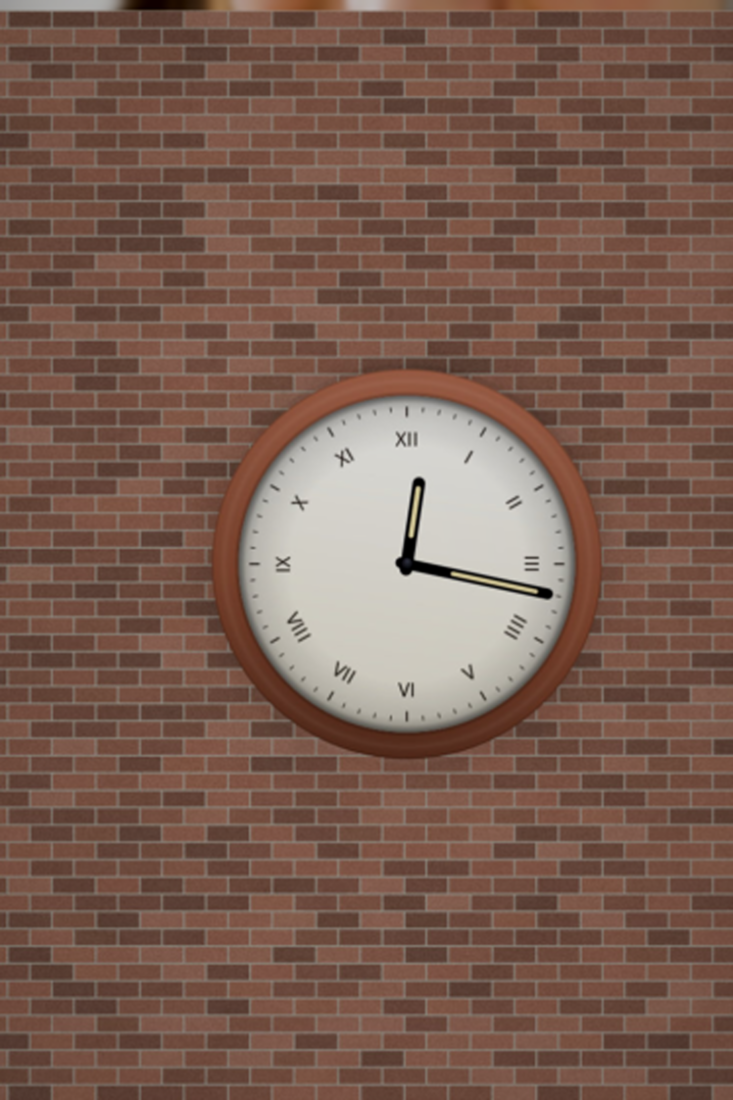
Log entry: 12:17
